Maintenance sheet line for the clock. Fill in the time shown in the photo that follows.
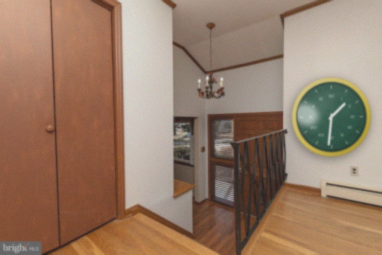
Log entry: 1:31
